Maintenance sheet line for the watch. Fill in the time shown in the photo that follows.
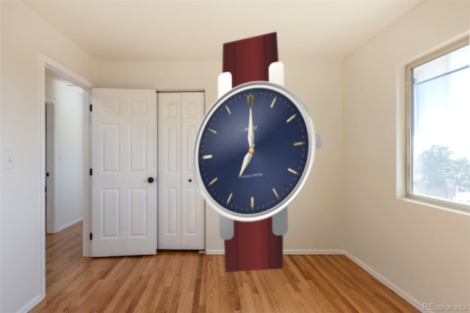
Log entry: 7:00
